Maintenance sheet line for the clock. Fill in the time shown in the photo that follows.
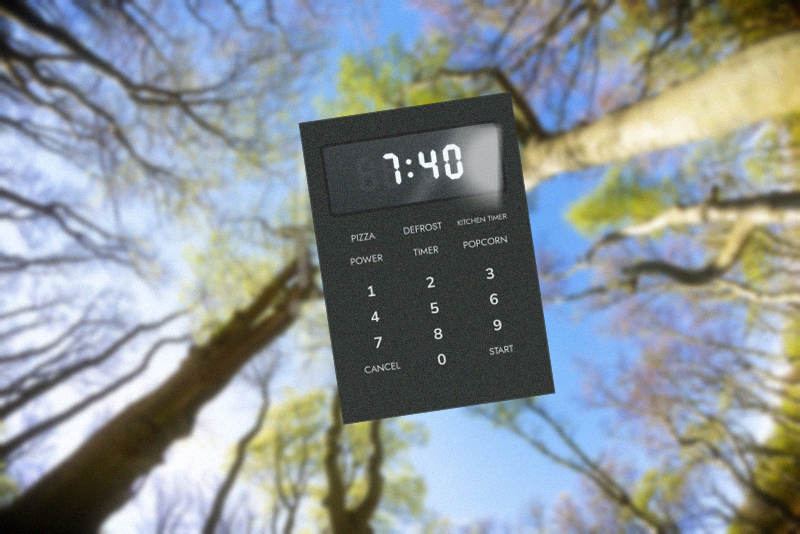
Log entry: 7:40
